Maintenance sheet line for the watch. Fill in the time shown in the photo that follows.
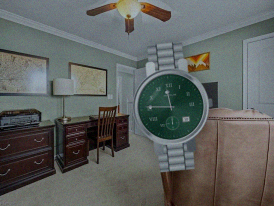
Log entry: 11:46
